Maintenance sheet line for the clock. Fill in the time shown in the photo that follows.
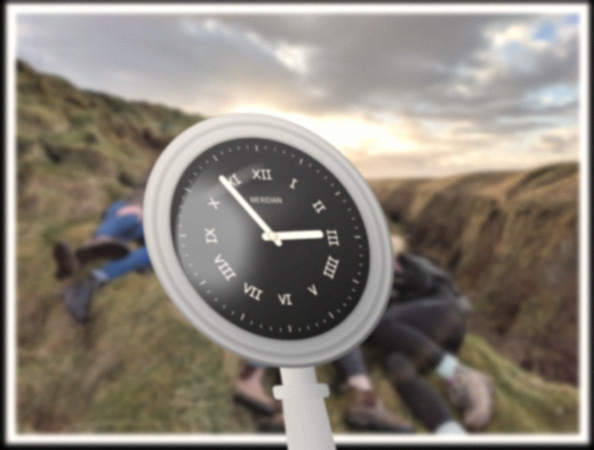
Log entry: 2:54
